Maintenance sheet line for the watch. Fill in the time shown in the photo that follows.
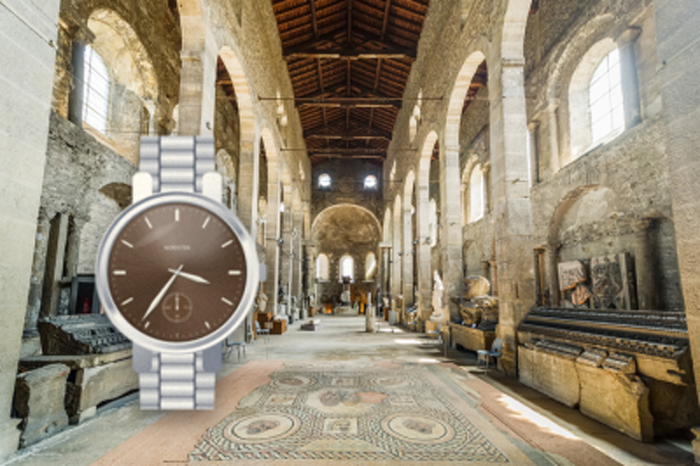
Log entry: 3:36
